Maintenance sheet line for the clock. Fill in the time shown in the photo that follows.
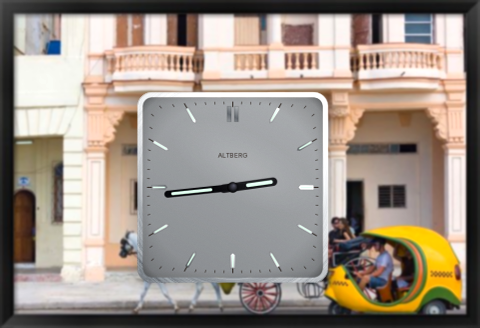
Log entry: 2:44
